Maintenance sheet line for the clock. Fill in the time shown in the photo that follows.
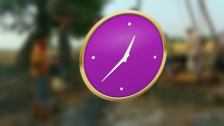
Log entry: 12:37
